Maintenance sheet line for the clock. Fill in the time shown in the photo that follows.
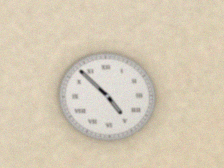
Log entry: 4:53
